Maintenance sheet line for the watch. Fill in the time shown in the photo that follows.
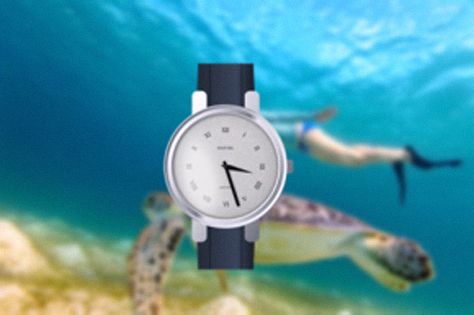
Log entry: 3:27
